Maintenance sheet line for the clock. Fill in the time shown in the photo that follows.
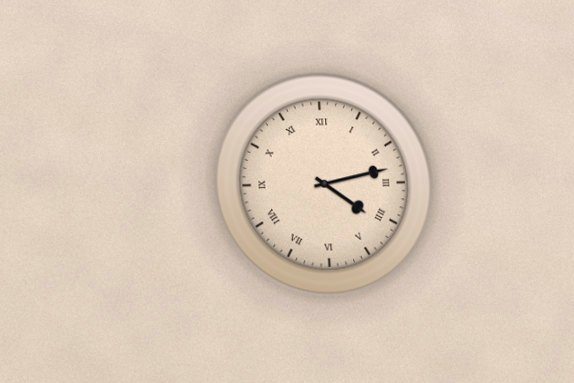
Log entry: 4:13
